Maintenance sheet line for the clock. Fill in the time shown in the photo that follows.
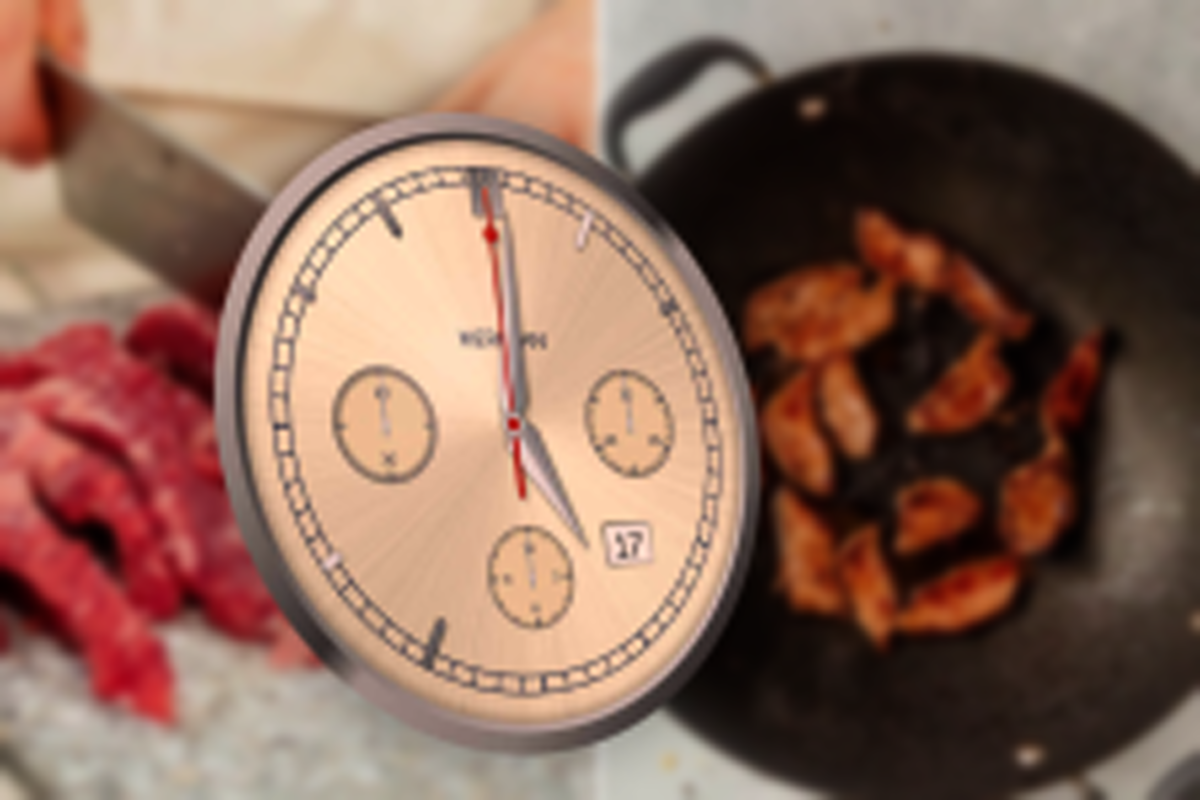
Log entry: 5:01
